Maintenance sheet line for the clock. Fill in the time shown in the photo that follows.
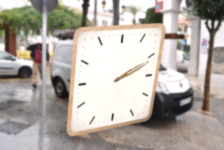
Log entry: 2:11
